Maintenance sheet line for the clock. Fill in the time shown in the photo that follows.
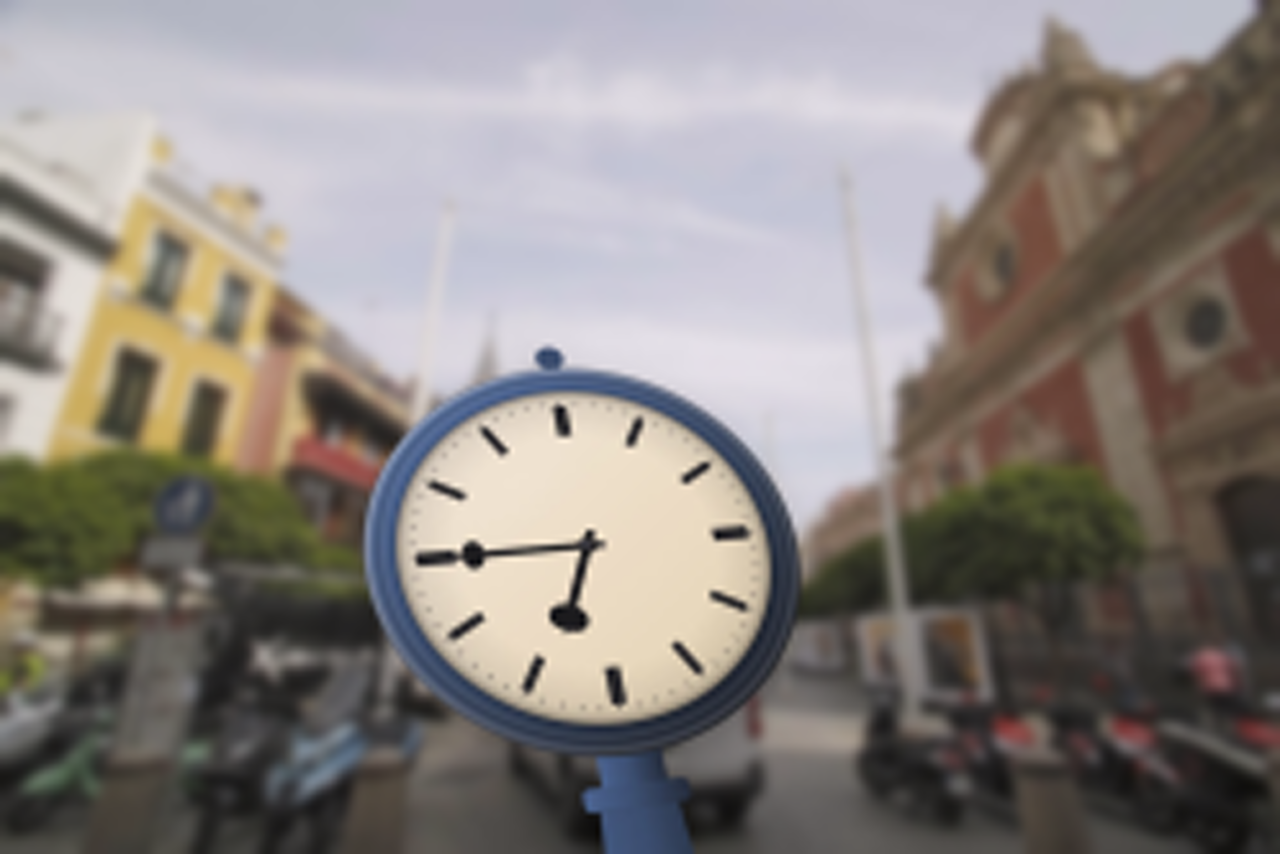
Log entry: 6:45
